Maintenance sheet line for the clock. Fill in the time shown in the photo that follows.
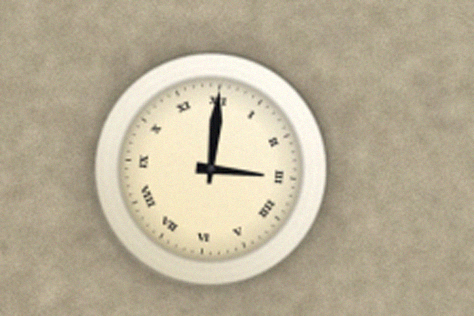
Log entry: 3:00
